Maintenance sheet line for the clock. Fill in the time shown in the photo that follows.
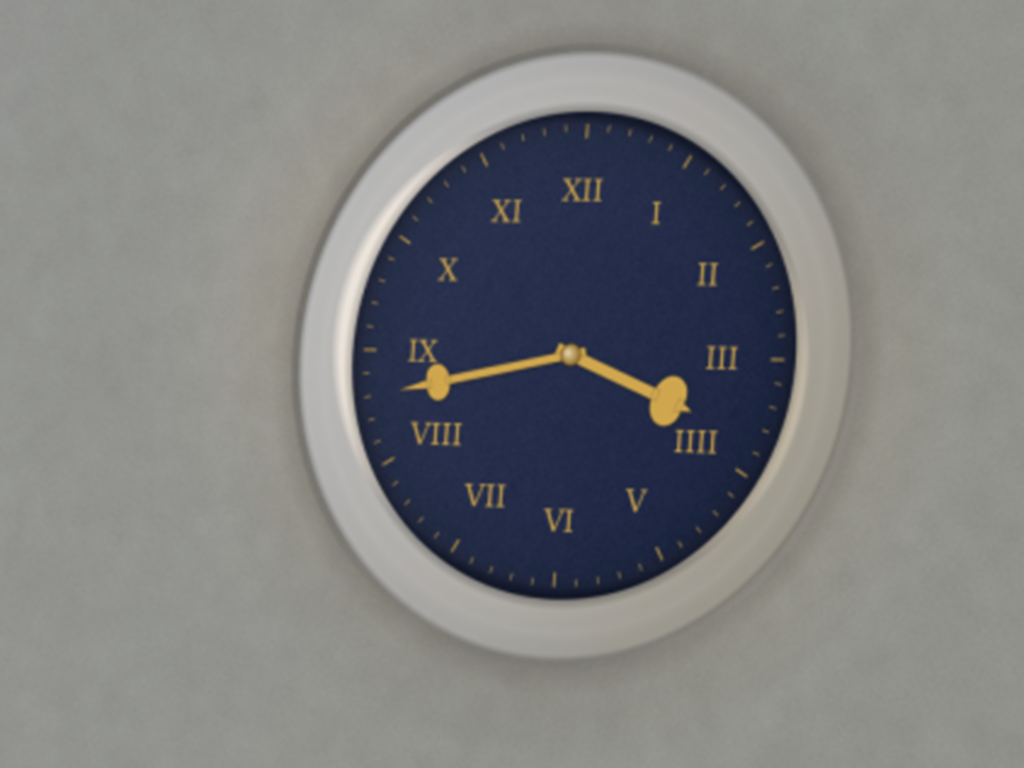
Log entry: 3:43
